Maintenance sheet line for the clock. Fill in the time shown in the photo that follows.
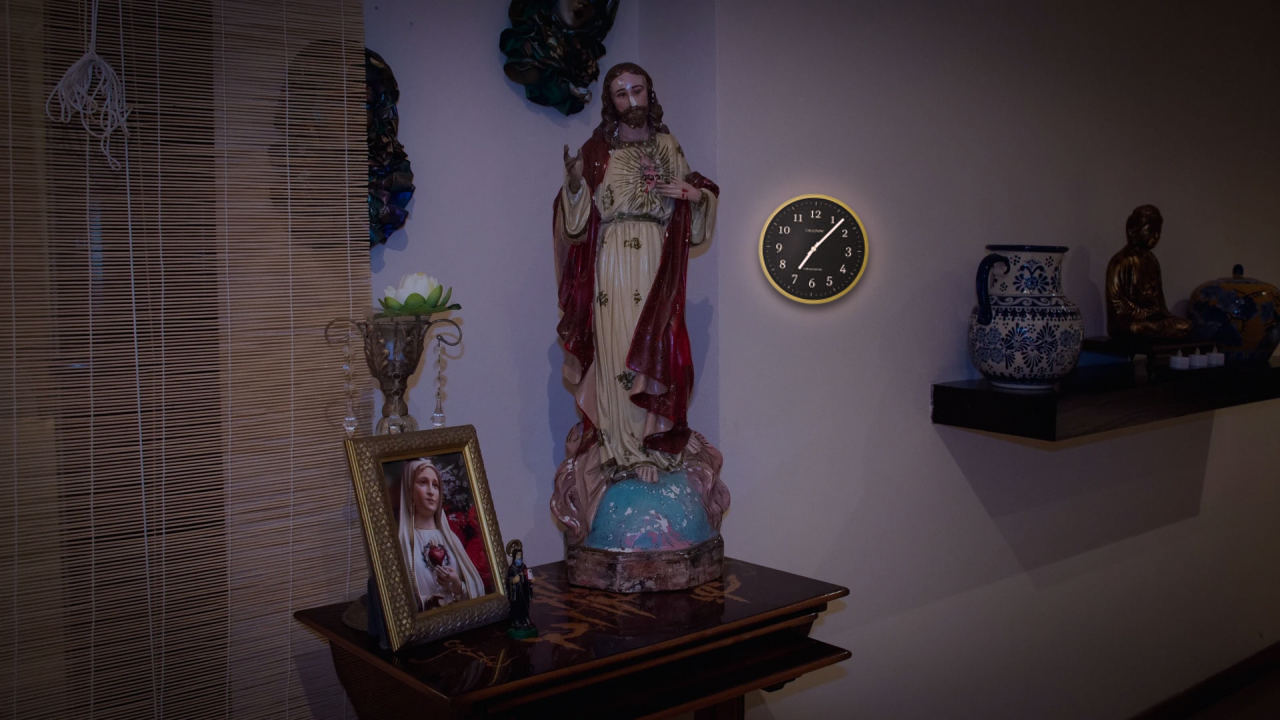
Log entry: 7:07
